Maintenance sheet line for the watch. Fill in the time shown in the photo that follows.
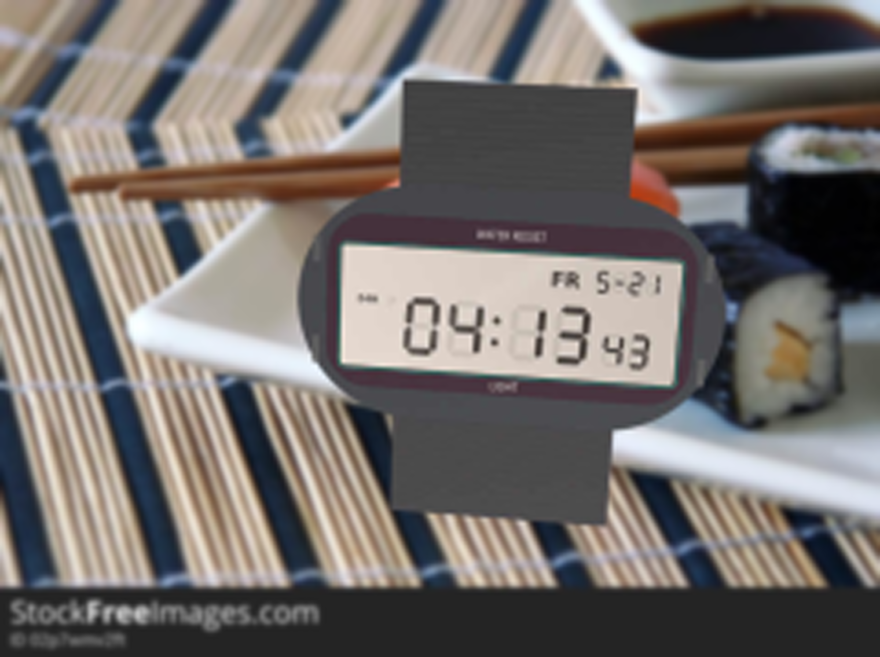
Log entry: 4:13:43
